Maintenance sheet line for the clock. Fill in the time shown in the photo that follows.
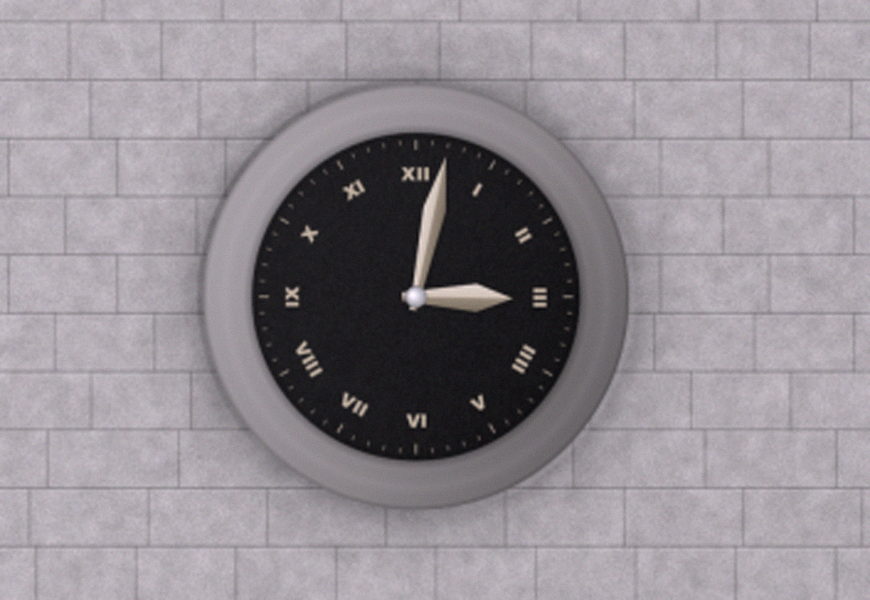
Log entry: 3:02
